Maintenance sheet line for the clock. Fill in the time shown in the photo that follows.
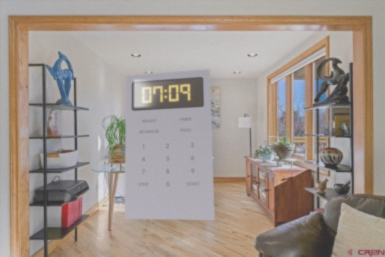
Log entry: 7:09
